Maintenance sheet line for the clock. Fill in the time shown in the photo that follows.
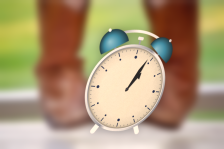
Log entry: 1:04
